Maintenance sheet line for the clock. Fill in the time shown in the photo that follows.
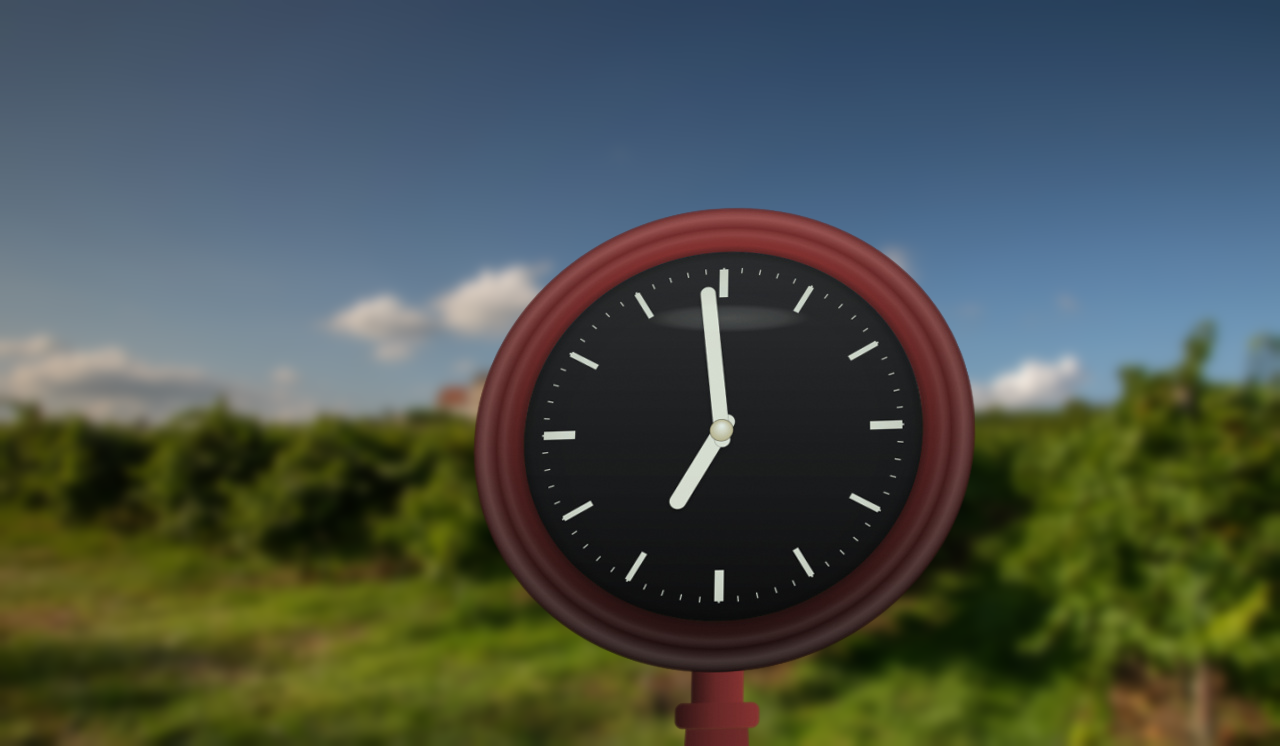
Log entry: 6:59
